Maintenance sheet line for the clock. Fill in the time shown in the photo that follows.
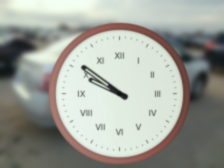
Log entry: 9:51
